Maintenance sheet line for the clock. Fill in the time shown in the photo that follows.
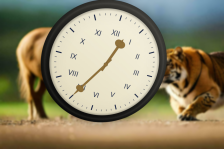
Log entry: 12:35
